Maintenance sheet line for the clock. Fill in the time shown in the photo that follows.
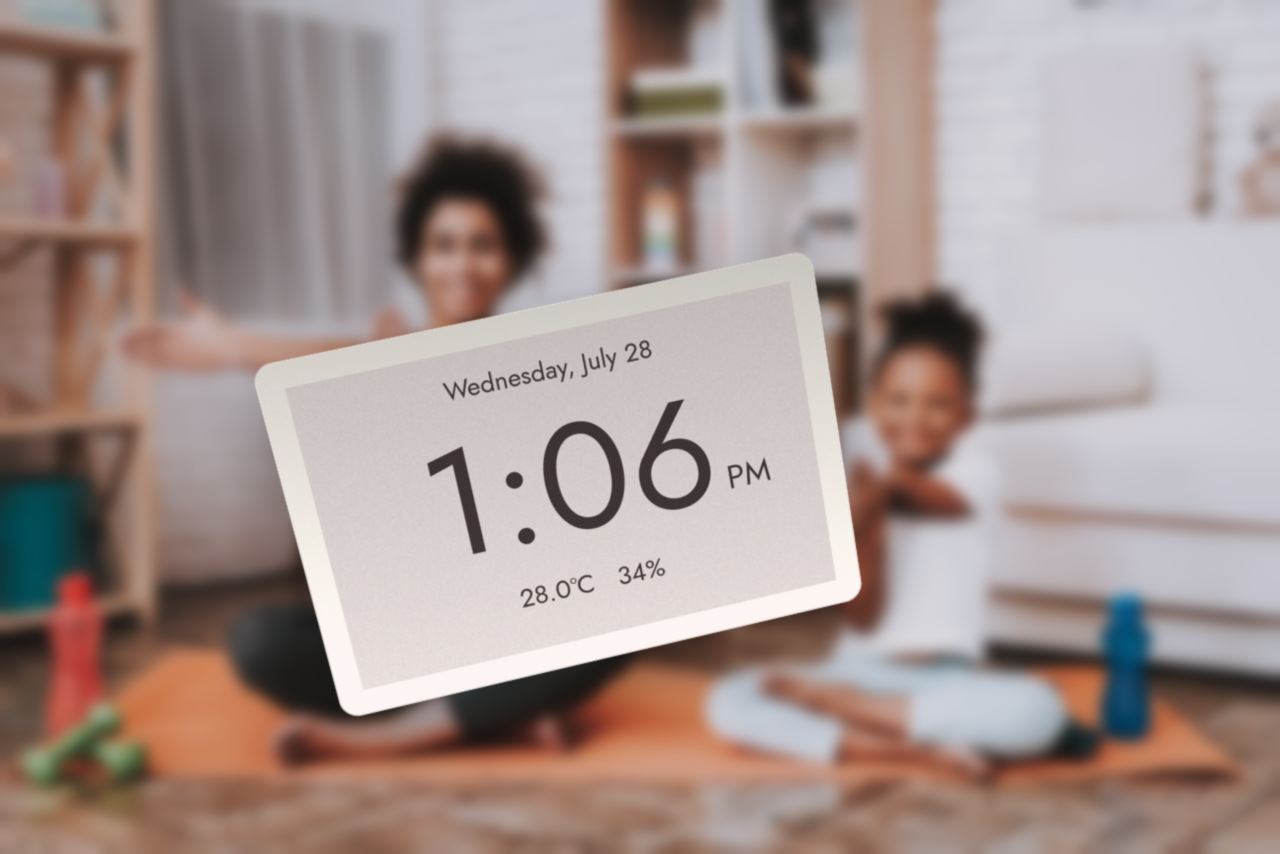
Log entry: 1:06
